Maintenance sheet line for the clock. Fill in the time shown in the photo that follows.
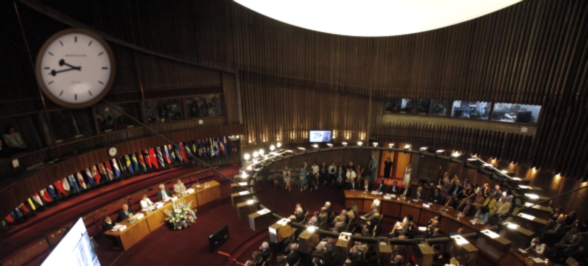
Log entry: 9:43
